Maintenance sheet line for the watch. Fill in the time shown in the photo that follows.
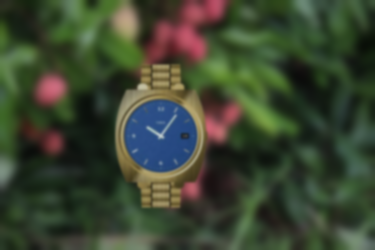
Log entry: 10:06
